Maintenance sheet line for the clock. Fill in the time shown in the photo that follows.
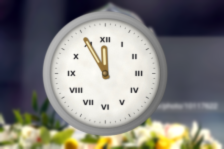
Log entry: 11:55
